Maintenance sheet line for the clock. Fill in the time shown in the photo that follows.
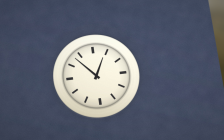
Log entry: 12:53
